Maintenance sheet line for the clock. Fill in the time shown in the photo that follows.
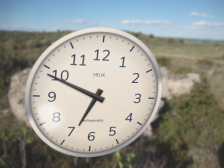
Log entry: 6:49
